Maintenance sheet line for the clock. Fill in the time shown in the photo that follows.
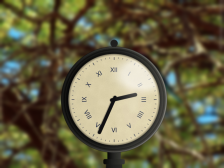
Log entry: 2:34
